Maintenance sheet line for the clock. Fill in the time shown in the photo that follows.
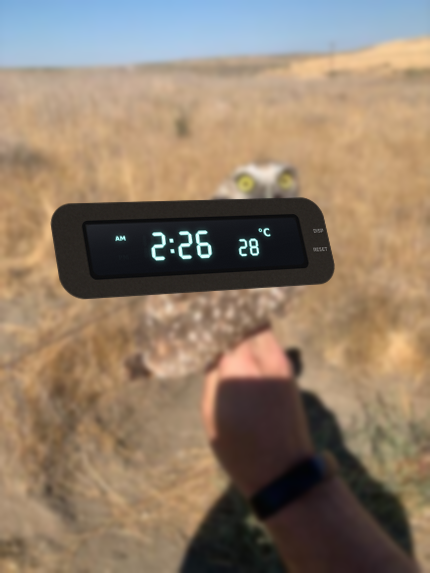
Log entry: 2:26
